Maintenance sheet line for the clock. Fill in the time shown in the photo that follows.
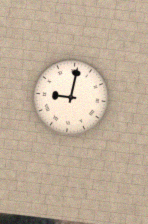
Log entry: 9:01
